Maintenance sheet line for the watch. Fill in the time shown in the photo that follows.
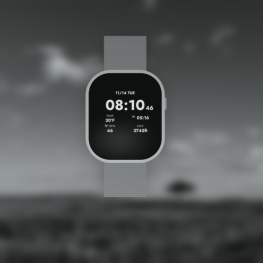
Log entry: 8:10
